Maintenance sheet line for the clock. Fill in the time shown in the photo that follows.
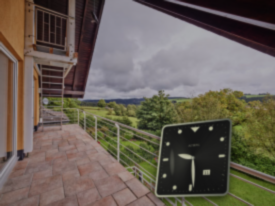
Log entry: 9:29
